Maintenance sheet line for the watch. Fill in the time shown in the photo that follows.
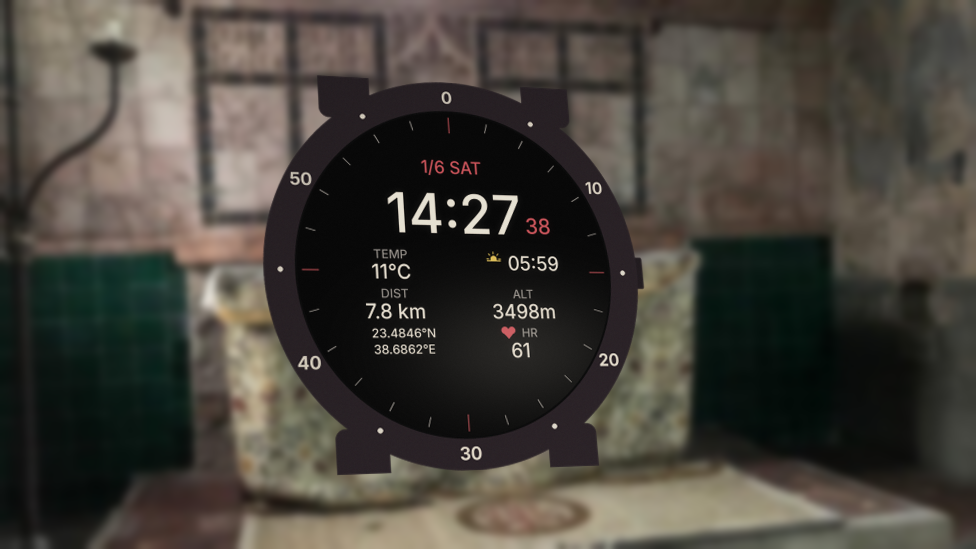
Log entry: 14:27:38
